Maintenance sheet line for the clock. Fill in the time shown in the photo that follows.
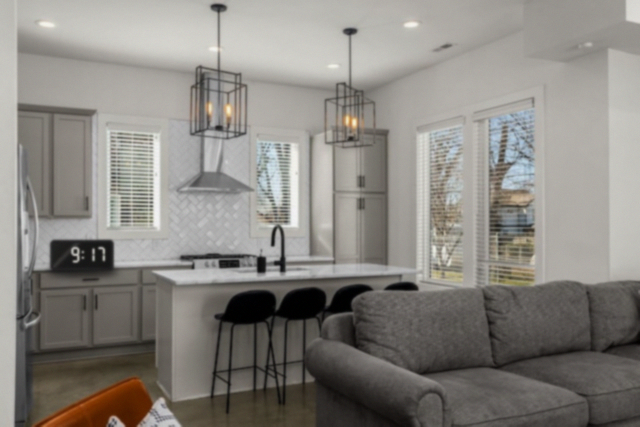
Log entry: 9:17
